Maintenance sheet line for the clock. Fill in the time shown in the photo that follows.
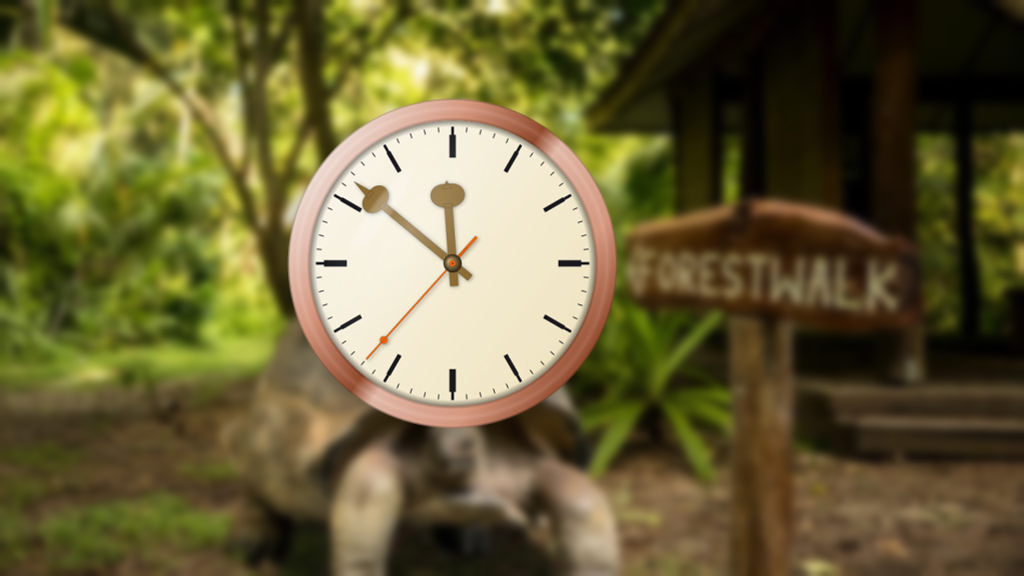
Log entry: 11:51:37
